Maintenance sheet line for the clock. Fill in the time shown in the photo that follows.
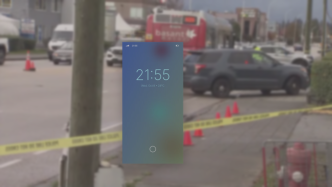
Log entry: 21:55
